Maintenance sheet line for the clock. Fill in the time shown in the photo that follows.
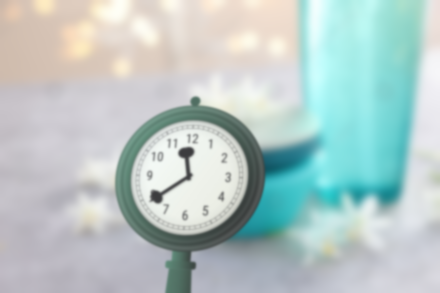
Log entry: 11:39
